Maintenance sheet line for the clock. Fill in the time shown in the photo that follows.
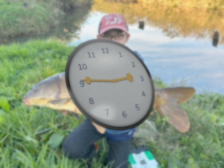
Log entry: 2:46
